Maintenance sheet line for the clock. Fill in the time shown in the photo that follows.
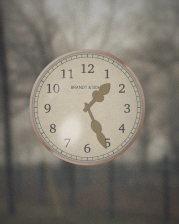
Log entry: 1:26
